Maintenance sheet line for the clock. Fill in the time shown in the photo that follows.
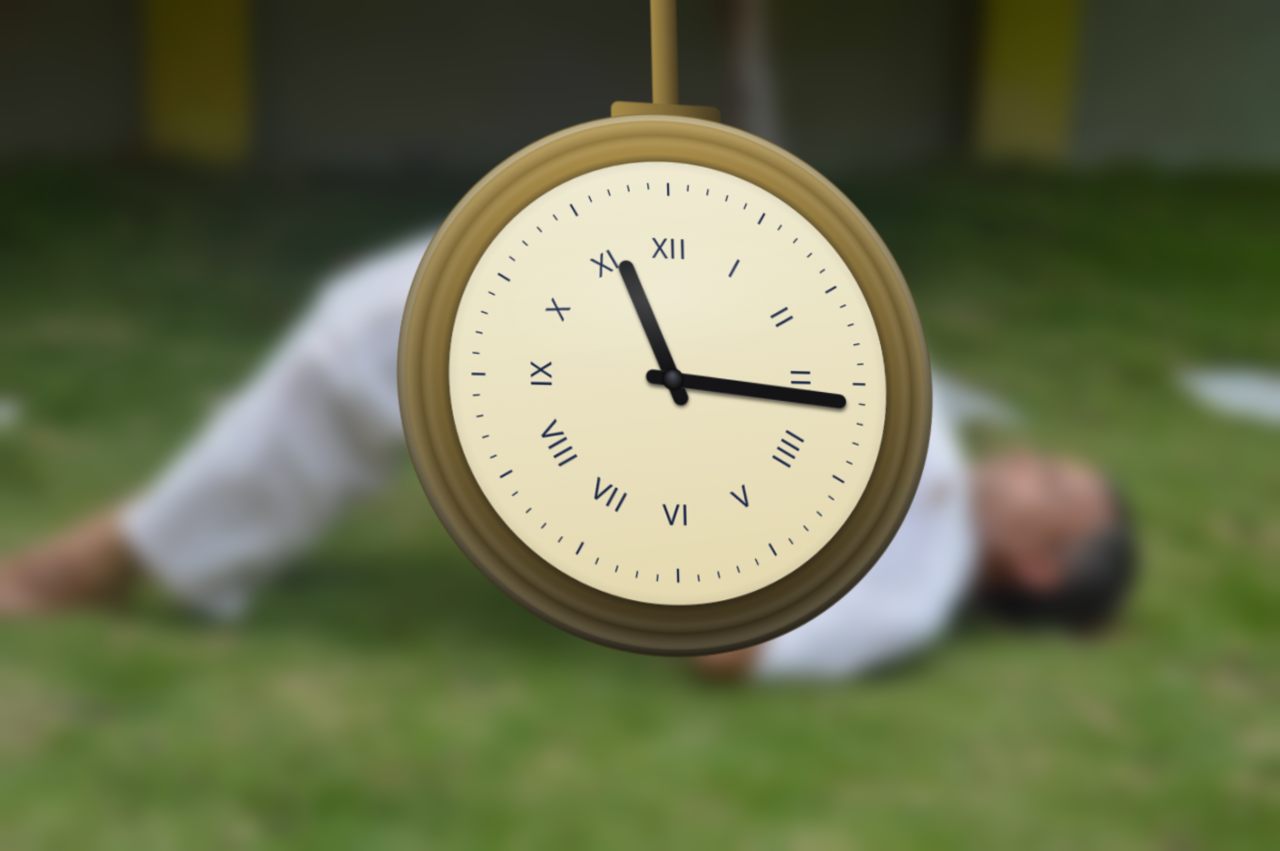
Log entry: 11:16
